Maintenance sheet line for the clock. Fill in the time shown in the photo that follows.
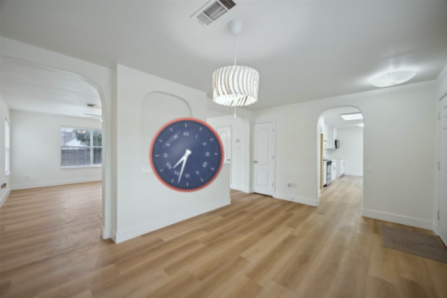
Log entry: 7:33
